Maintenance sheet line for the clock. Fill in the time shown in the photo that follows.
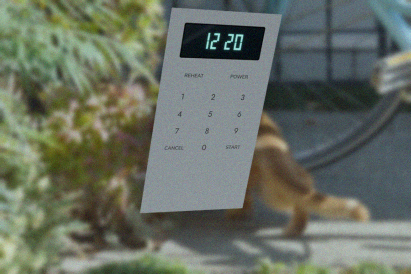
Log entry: 12:20
